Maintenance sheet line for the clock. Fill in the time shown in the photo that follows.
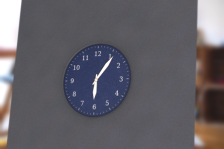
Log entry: 6:06
